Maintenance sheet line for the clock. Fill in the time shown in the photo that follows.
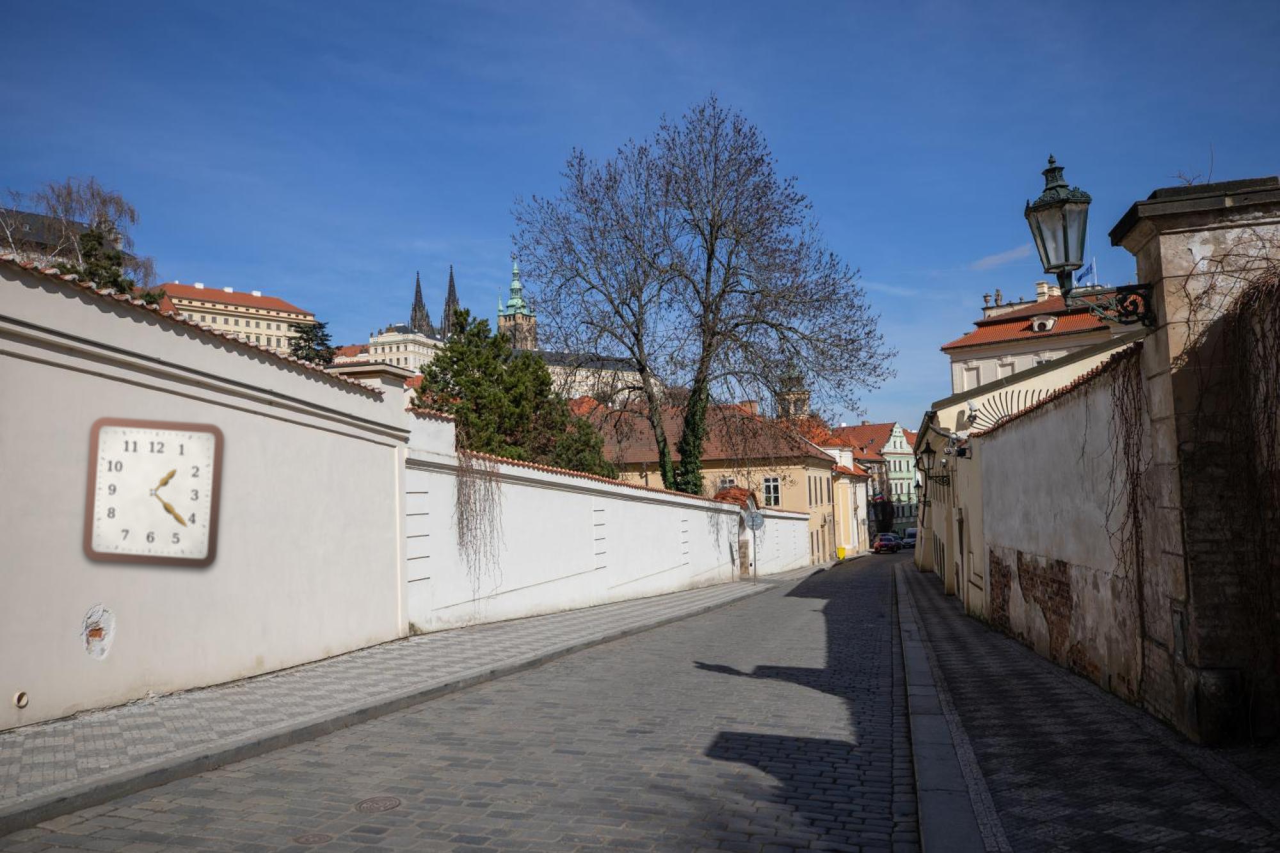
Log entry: 1:22
